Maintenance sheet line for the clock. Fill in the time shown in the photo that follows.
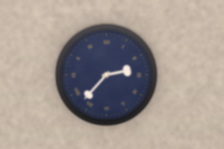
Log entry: 2:37
